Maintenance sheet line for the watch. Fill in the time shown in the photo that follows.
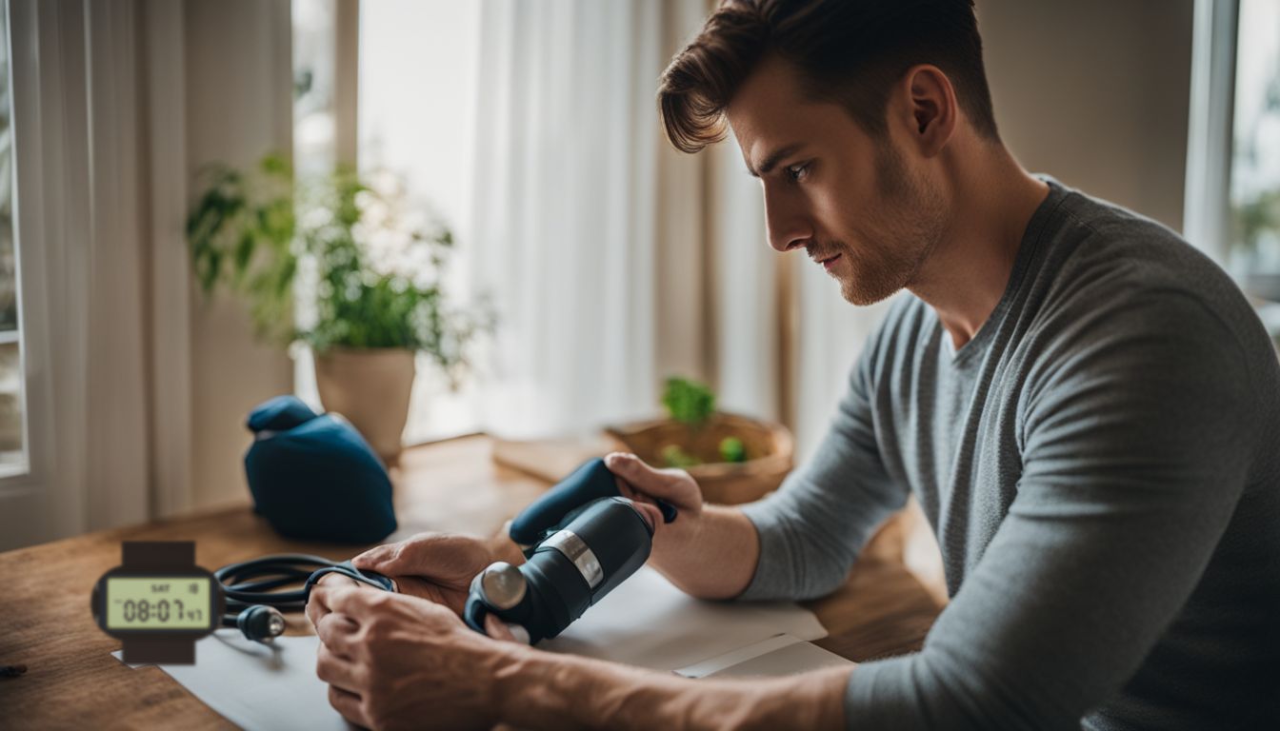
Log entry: 8:07
